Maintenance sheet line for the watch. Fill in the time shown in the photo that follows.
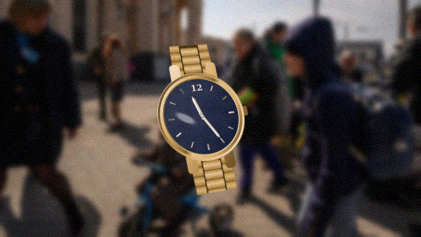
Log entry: 11:25
